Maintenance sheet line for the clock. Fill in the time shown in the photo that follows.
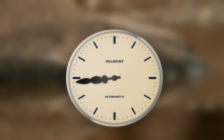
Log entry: 8:44
